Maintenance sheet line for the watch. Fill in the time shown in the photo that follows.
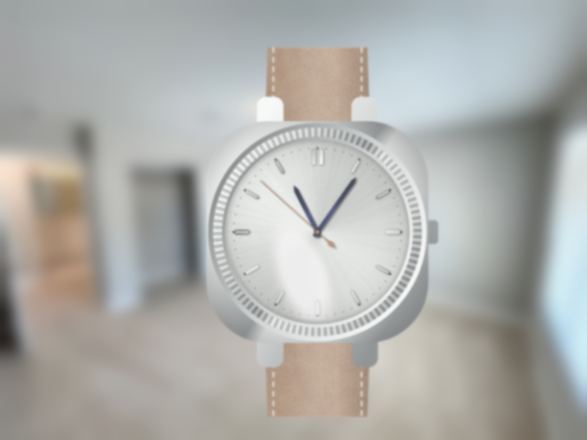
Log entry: 11:05:52
